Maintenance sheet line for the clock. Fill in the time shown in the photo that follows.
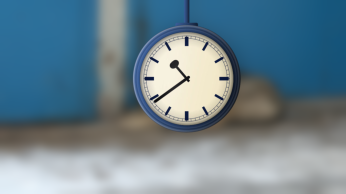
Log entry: 10:39
